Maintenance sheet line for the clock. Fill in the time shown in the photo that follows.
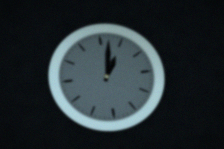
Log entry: 1:02
